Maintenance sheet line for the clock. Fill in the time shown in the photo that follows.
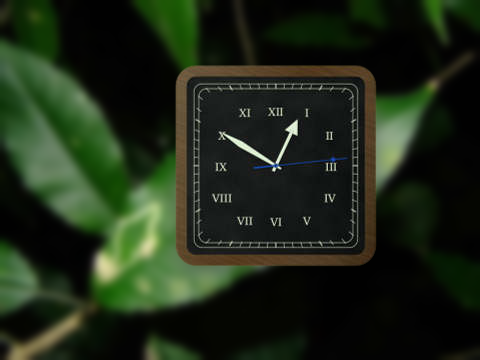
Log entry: 12:50:14
